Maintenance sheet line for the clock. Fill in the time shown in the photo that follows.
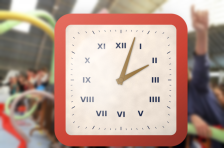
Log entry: 2:03
